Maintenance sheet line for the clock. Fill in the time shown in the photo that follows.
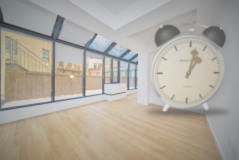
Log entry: 1:02
